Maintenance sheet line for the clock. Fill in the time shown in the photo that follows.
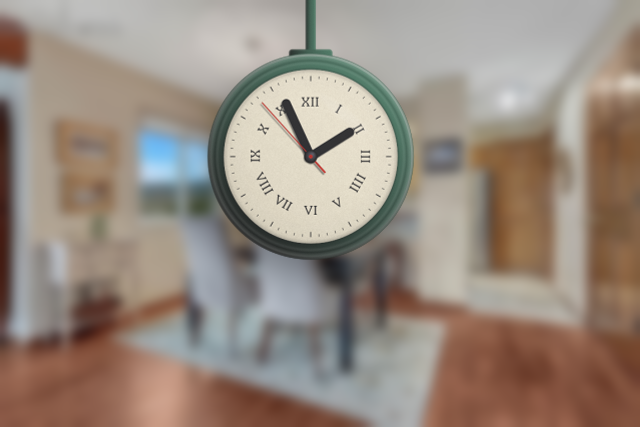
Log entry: 1:55:53
